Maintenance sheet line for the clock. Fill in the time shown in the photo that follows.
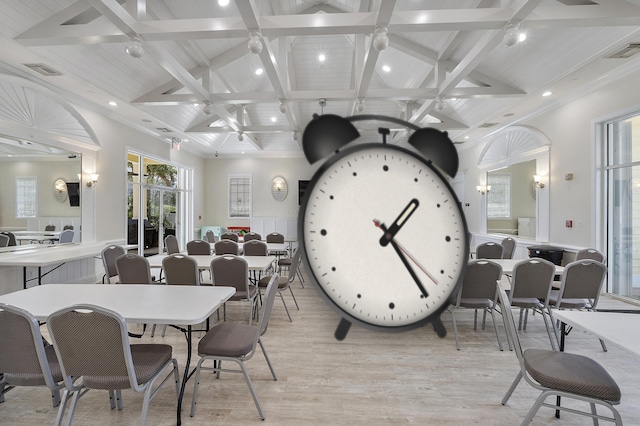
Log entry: 1:24:22
